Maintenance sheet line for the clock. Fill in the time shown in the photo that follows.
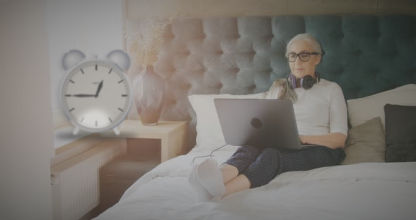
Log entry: 12:45
